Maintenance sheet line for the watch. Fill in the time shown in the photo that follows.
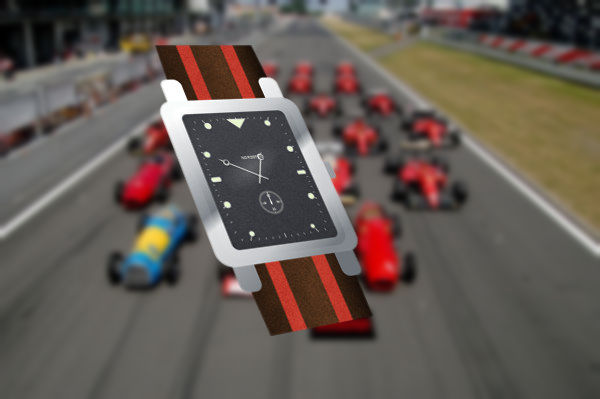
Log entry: 12:50
